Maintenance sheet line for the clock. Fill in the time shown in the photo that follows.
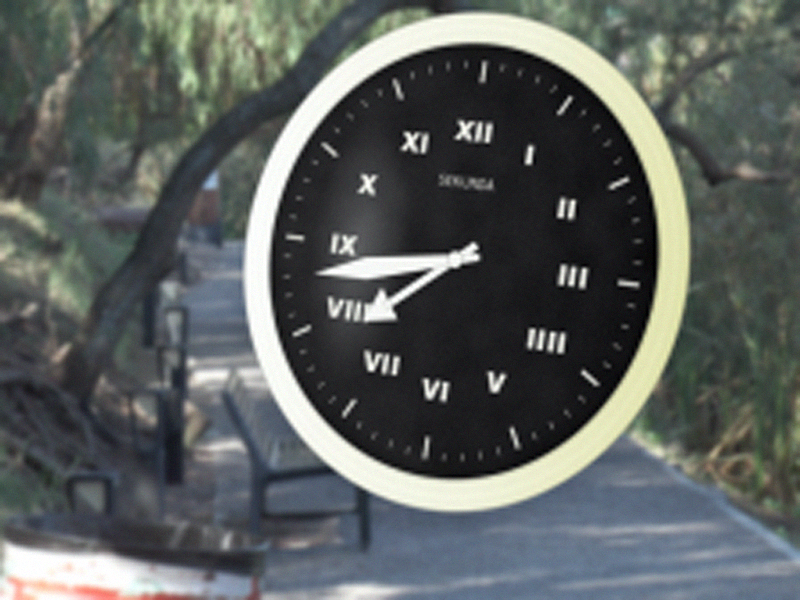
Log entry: 7:43
